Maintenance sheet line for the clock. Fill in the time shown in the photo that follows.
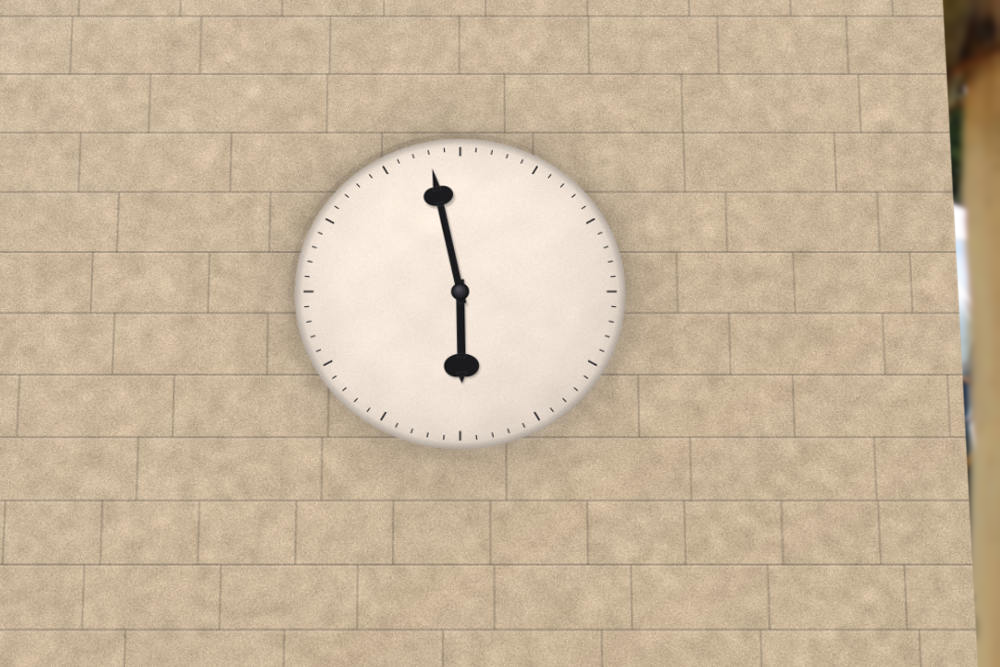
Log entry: 5:58
